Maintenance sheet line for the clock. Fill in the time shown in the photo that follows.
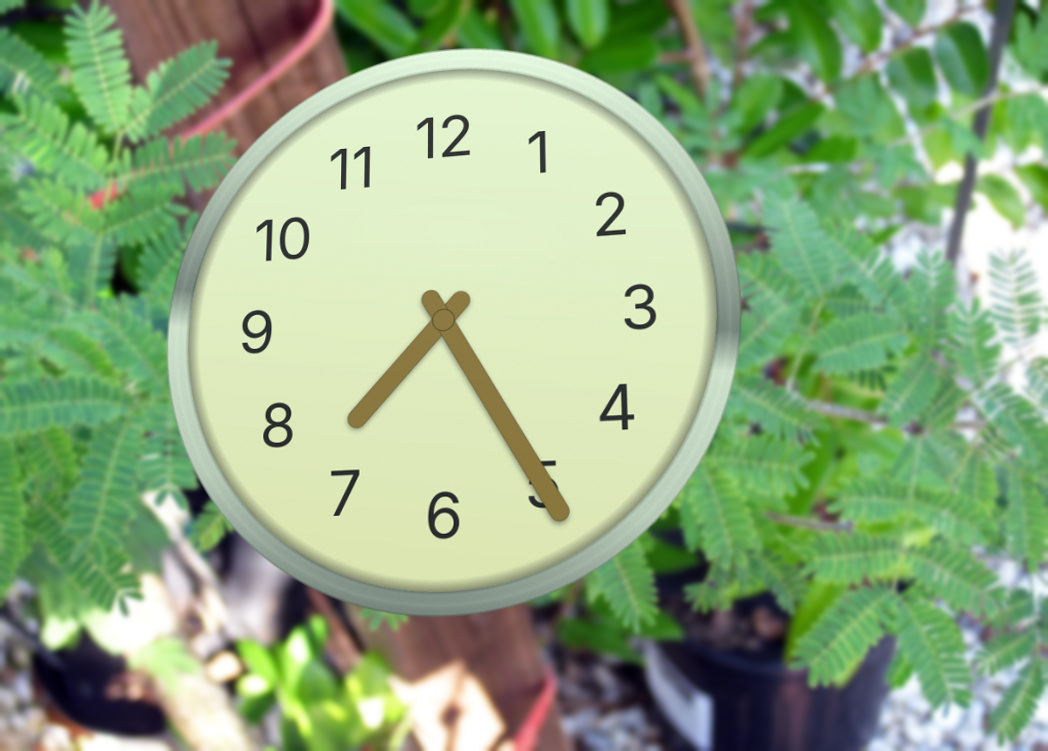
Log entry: 7:25
